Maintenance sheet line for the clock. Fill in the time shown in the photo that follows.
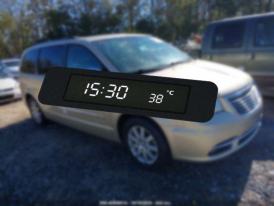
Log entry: 15:30
